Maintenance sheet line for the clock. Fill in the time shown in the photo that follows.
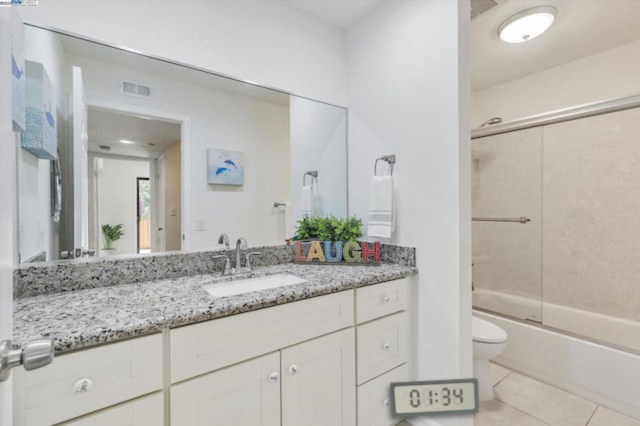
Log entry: 1:34
